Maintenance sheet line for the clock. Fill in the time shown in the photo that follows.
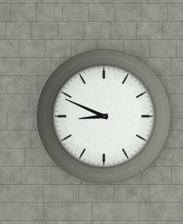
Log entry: 8:49
